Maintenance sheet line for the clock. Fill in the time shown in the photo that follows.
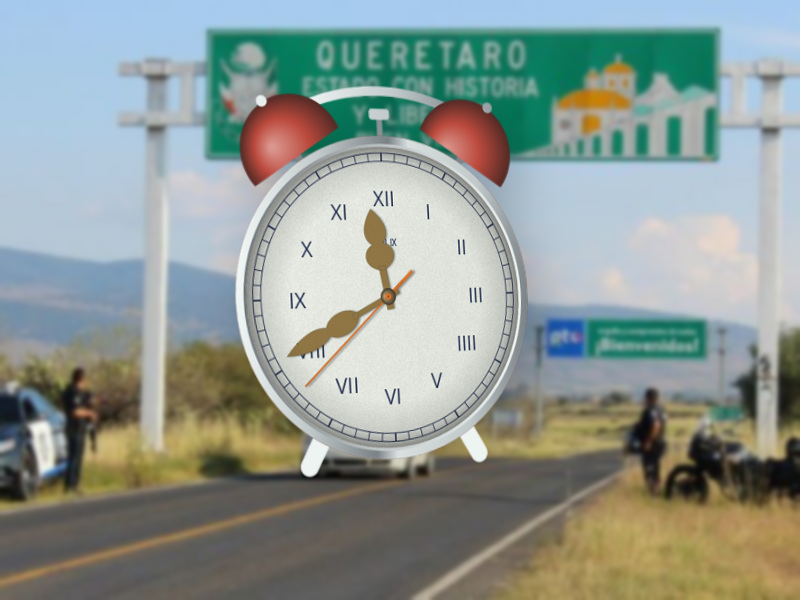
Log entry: 11:40:38
